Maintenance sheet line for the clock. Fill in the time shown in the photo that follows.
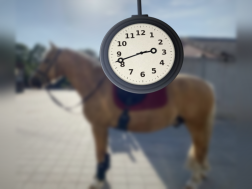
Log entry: 2:42
